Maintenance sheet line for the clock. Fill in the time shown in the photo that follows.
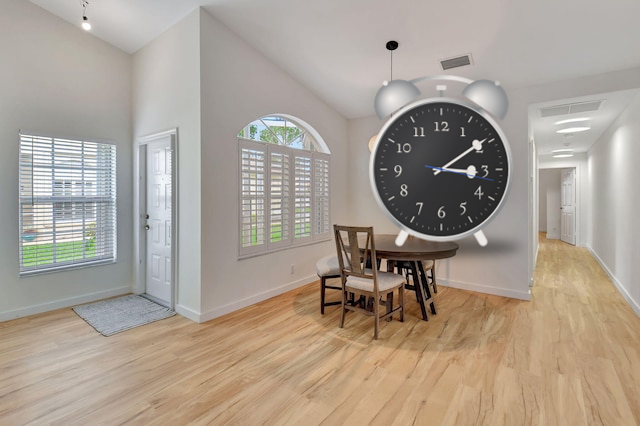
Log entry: 3:09:17
